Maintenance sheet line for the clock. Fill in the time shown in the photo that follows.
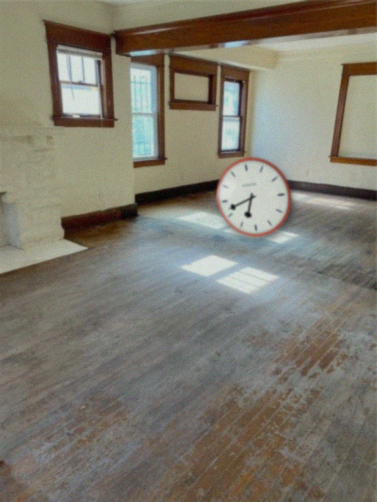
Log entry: 6:42
